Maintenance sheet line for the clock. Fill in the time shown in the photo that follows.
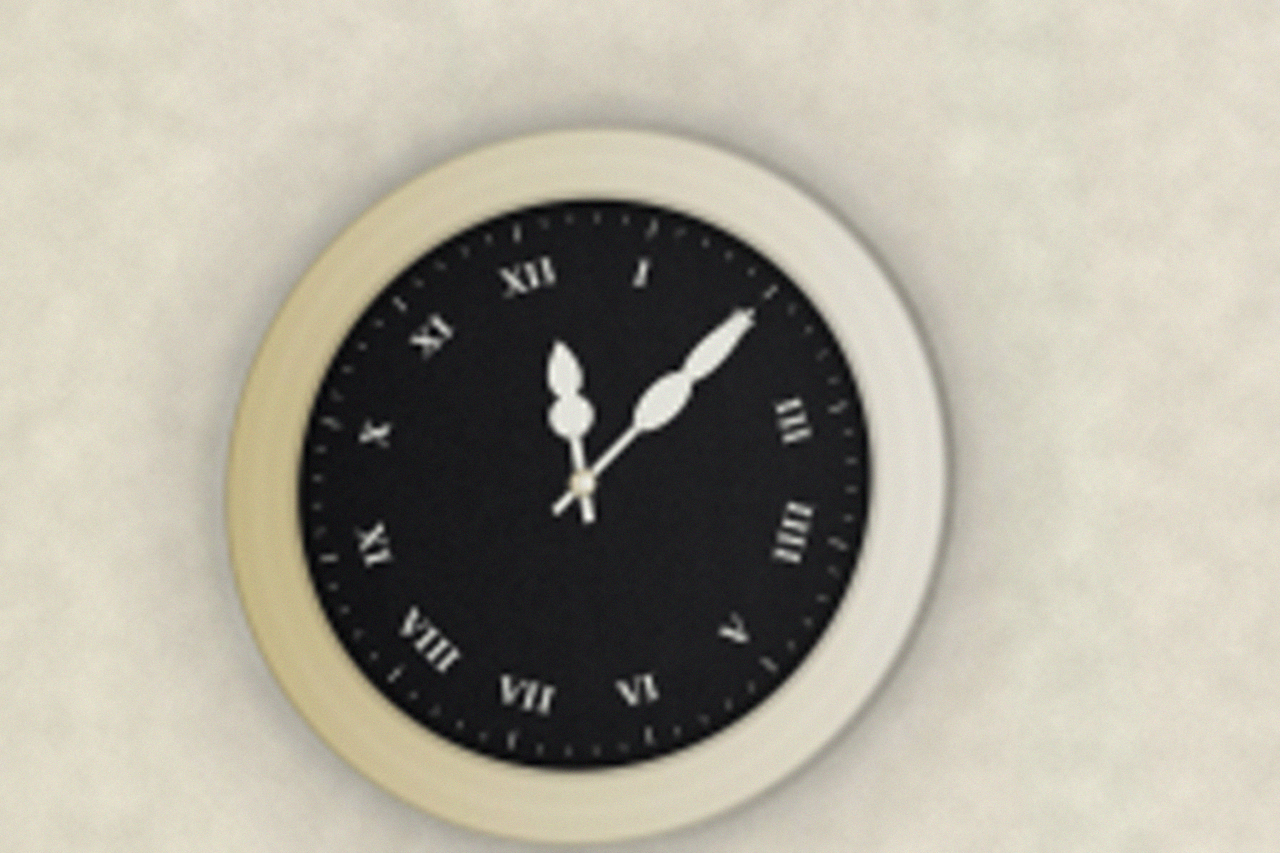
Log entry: 12:10
